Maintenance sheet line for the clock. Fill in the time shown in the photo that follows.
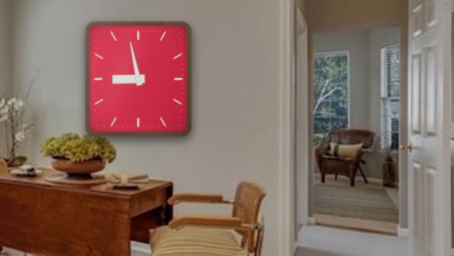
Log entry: 8:58
